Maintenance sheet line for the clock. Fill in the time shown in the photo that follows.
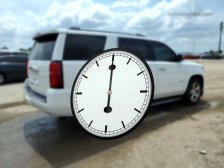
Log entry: 6:00
